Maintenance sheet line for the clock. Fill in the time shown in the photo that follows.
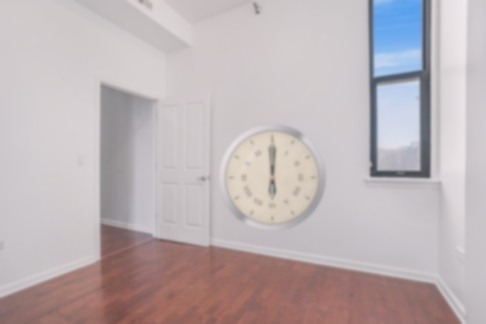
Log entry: 6:00
